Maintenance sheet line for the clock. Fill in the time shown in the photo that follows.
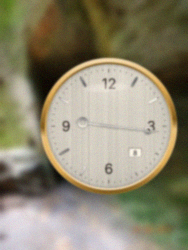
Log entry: 9:16
